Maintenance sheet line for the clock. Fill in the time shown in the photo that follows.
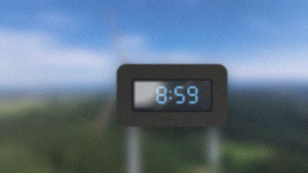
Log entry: 8:59
